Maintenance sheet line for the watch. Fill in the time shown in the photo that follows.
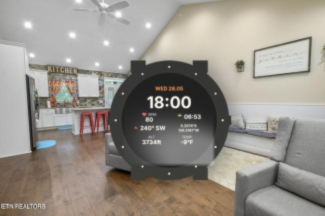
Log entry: 18:00
